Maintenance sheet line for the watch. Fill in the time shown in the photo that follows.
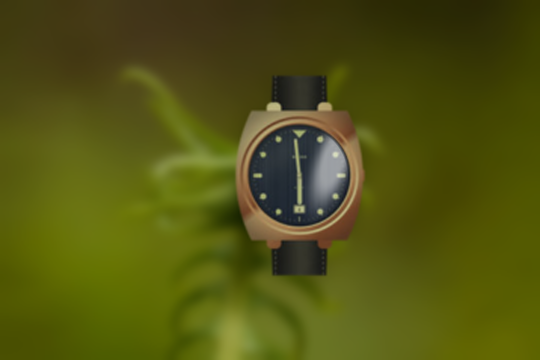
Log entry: 5:59
